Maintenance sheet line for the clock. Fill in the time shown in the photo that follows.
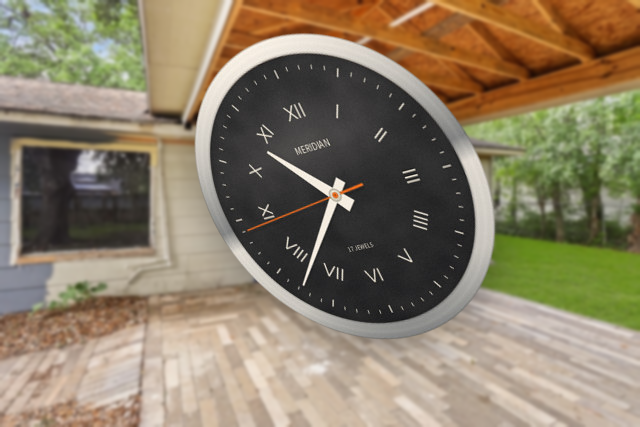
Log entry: 10:37:44
